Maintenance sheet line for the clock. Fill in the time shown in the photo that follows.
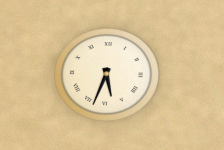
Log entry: 5:33
